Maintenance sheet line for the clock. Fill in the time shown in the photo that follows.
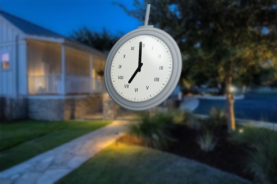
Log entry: 6:59
